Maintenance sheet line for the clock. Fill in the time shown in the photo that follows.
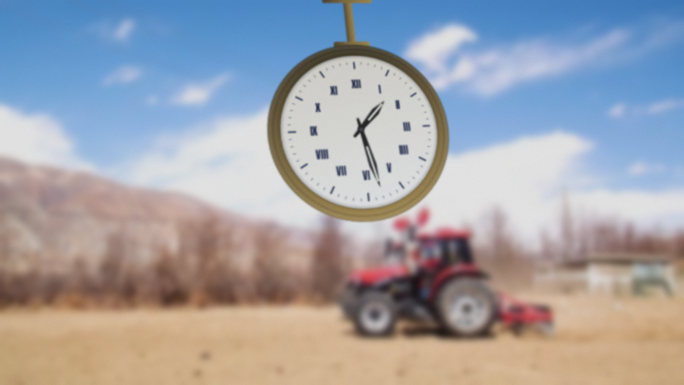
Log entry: 1:28
